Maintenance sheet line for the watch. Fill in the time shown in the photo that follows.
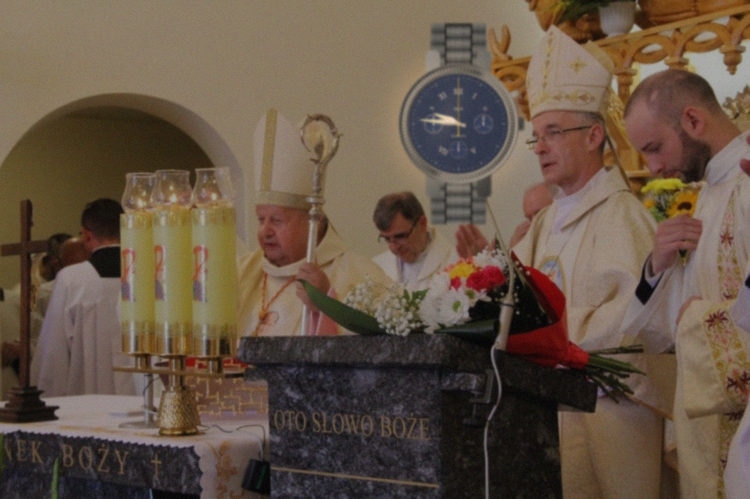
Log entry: 9:46
